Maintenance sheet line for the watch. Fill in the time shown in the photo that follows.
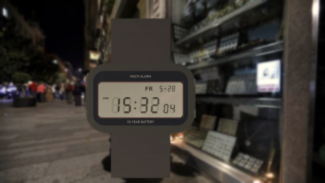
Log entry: 15:32:04
